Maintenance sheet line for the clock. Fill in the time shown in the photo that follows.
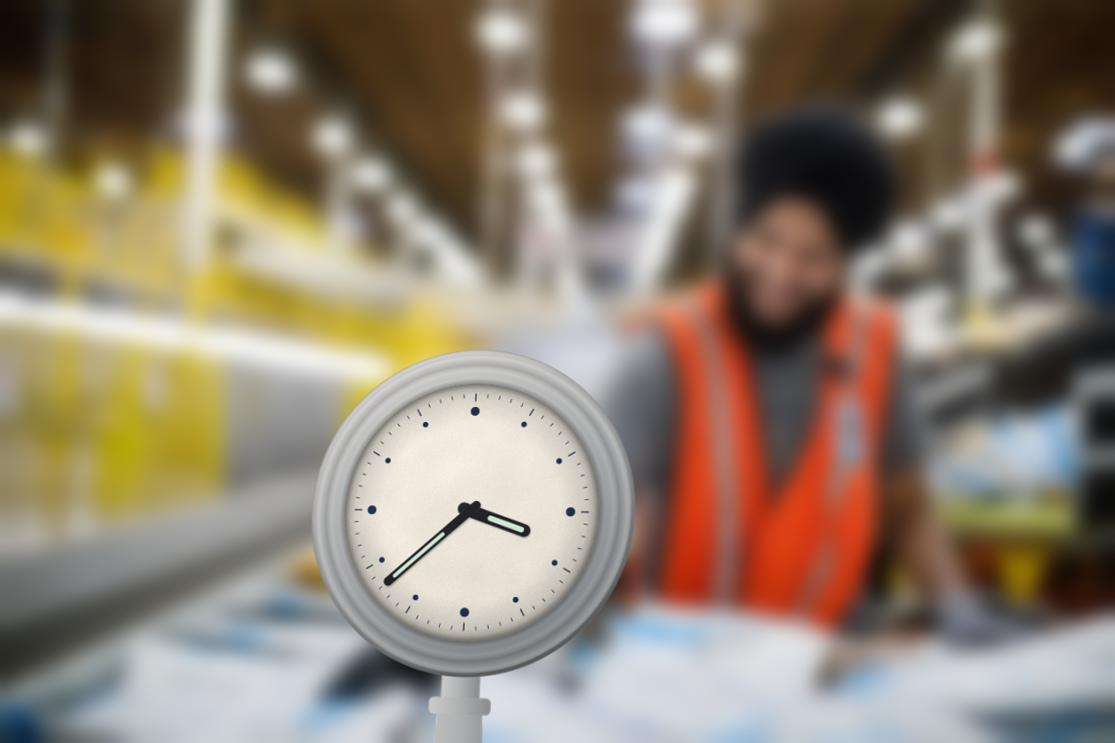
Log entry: 3:38
